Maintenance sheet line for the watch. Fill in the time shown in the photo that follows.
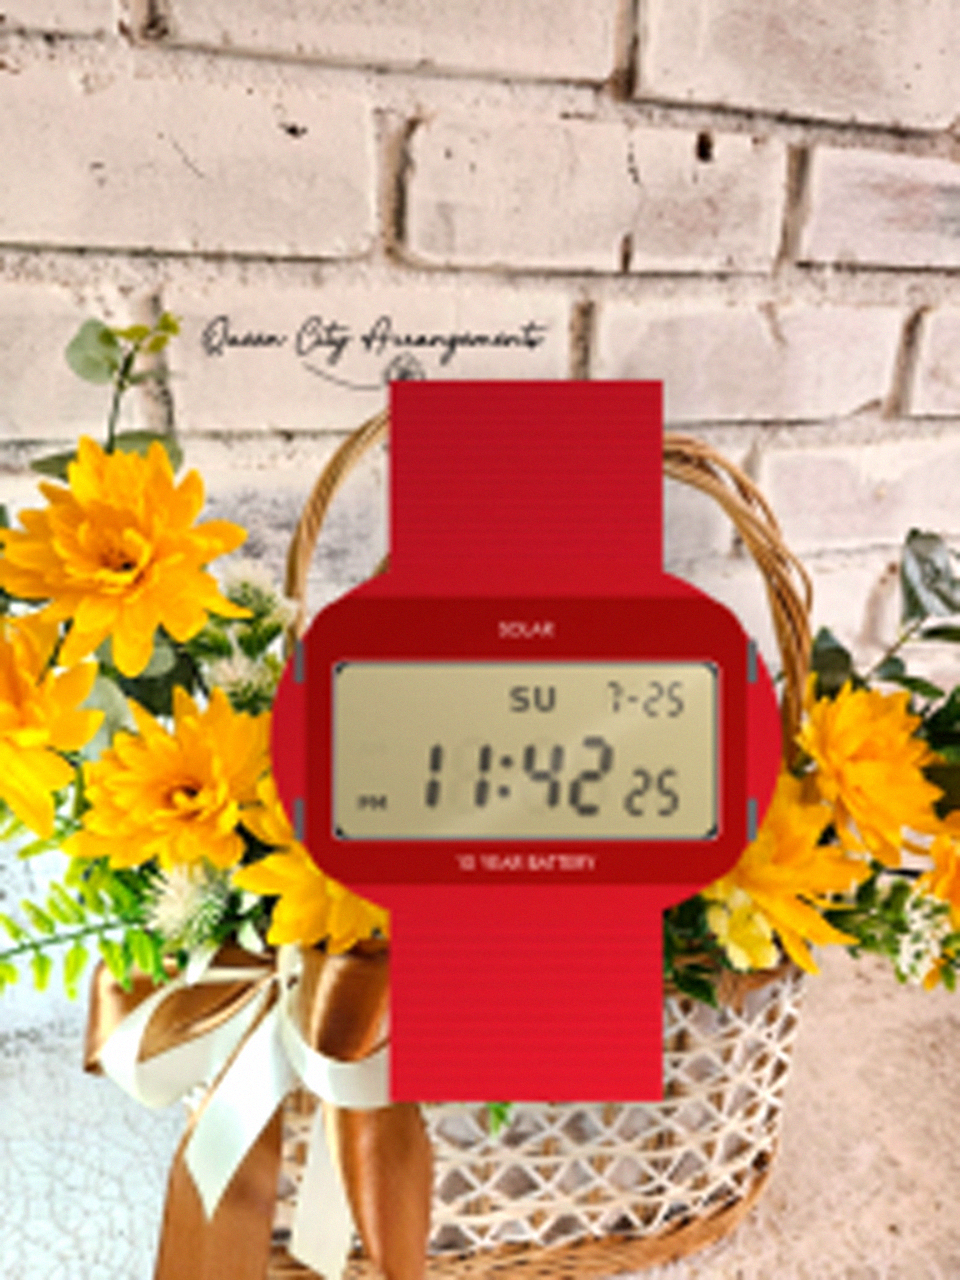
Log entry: 11:42:25
